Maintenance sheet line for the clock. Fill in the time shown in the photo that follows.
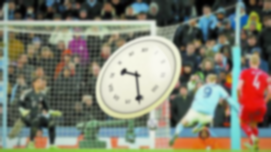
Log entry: 9:26
